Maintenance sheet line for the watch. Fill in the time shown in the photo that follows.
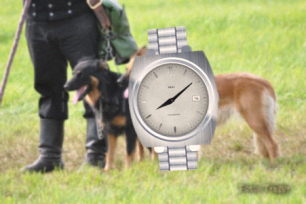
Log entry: 8:09
